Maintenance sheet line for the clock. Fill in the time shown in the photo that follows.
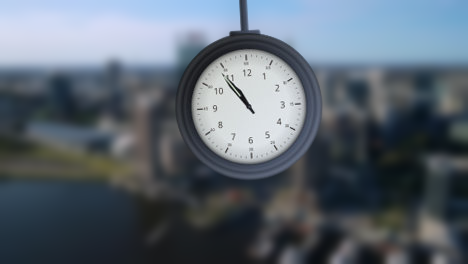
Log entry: 10:54
